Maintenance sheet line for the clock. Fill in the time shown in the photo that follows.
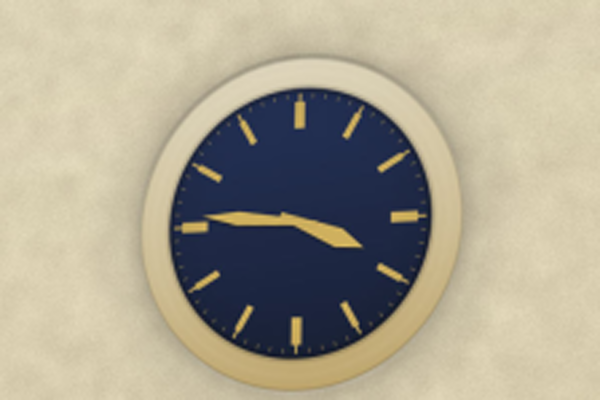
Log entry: 3:46
